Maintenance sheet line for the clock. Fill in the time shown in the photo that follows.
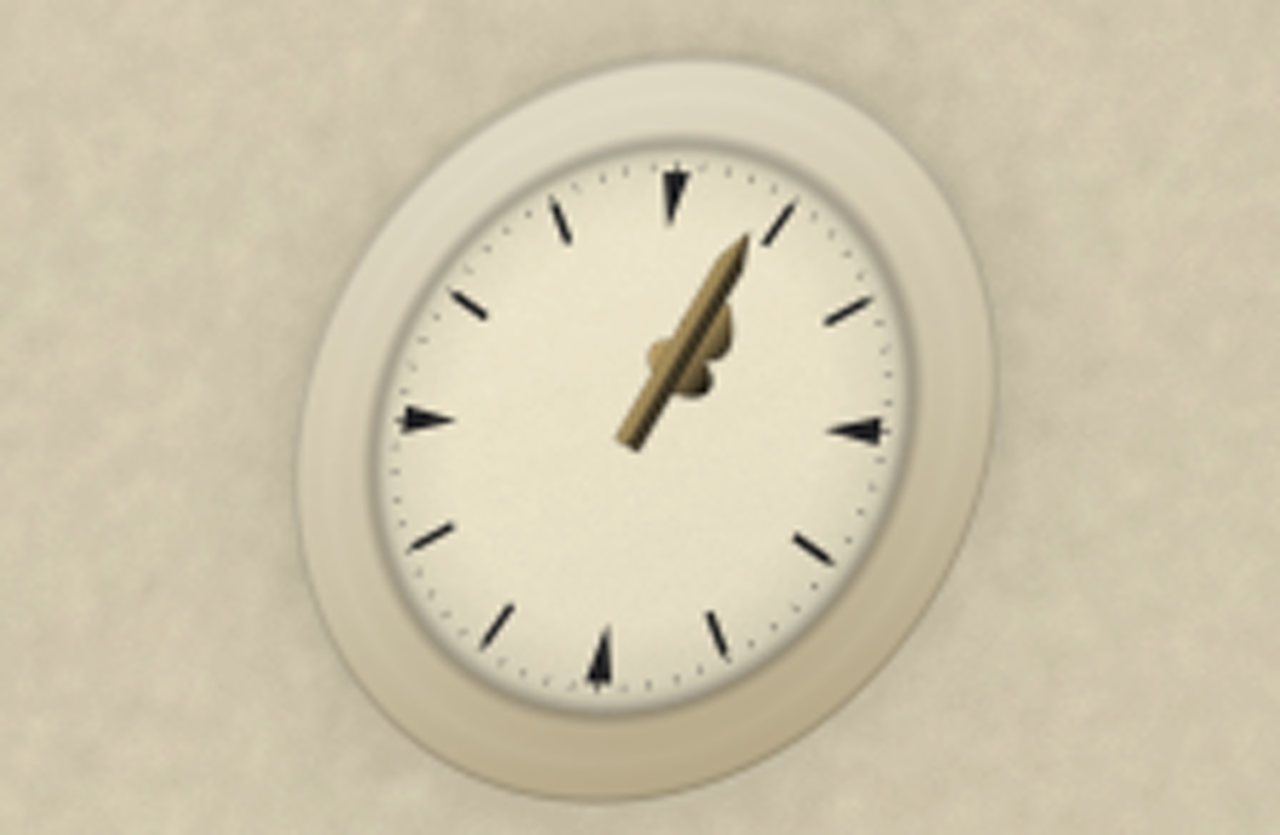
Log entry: 1:04
